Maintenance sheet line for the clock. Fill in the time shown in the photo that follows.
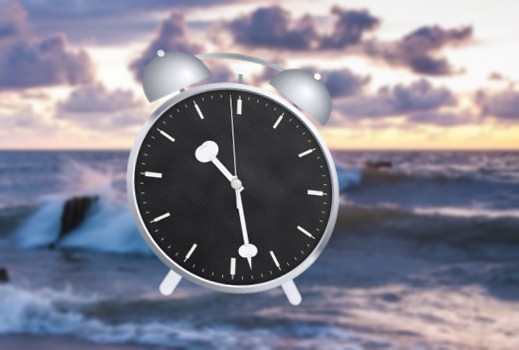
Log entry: 10:27:59
